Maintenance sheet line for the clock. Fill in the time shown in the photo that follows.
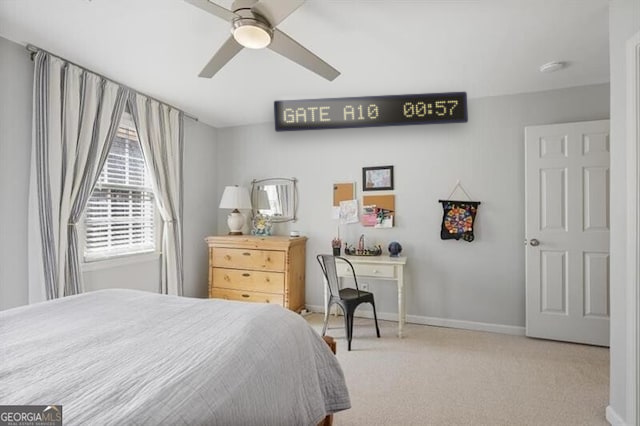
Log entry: 0:57
